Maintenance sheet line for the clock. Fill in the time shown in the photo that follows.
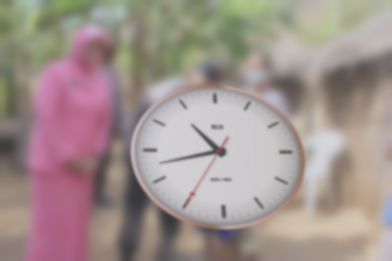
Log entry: 10:42:35
